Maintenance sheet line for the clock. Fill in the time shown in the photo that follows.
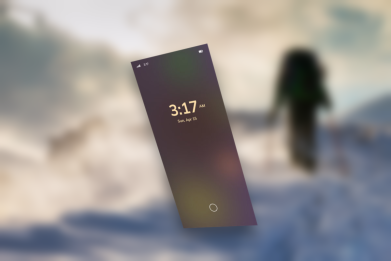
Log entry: 3:17
